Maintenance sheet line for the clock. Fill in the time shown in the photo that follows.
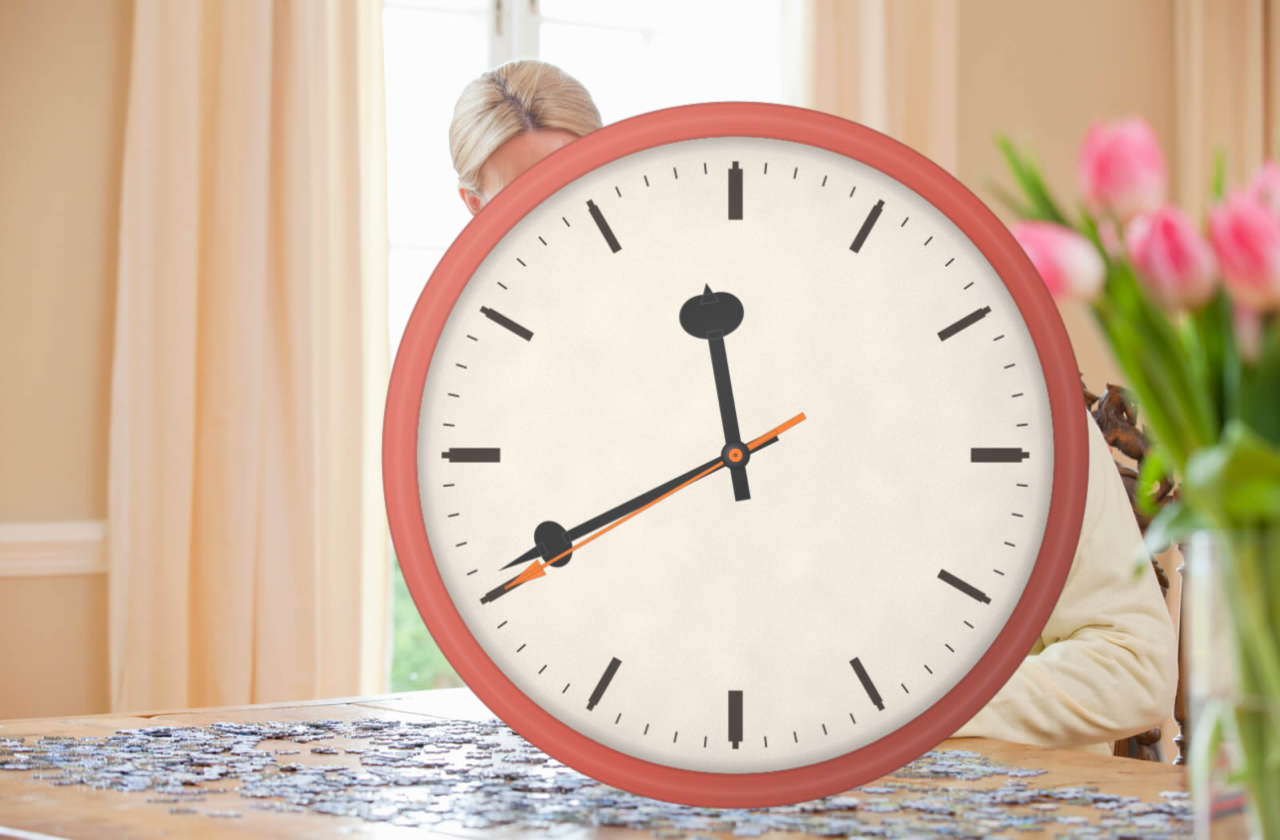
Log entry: 11:40:40
